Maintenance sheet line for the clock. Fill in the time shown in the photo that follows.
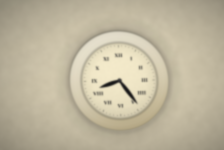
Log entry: 8:24
